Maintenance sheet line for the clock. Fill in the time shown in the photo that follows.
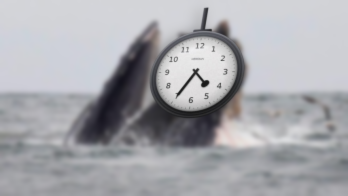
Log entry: 4:35
